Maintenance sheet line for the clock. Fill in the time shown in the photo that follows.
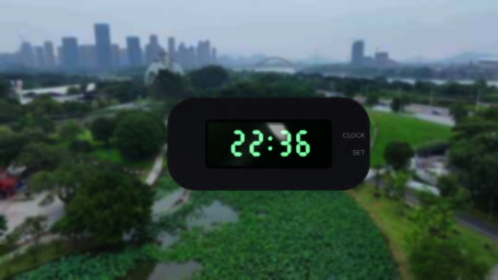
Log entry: 22:36
